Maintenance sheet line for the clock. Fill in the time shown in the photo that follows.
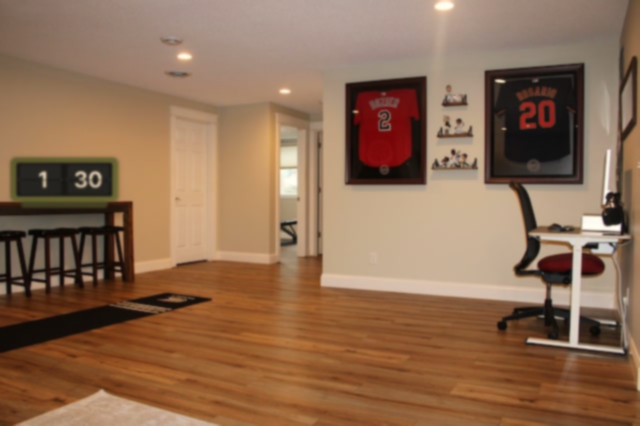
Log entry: 1:30
